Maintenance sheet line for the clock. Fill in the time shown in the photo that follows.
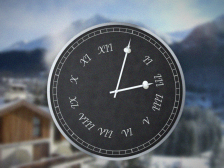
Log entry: 3:05
